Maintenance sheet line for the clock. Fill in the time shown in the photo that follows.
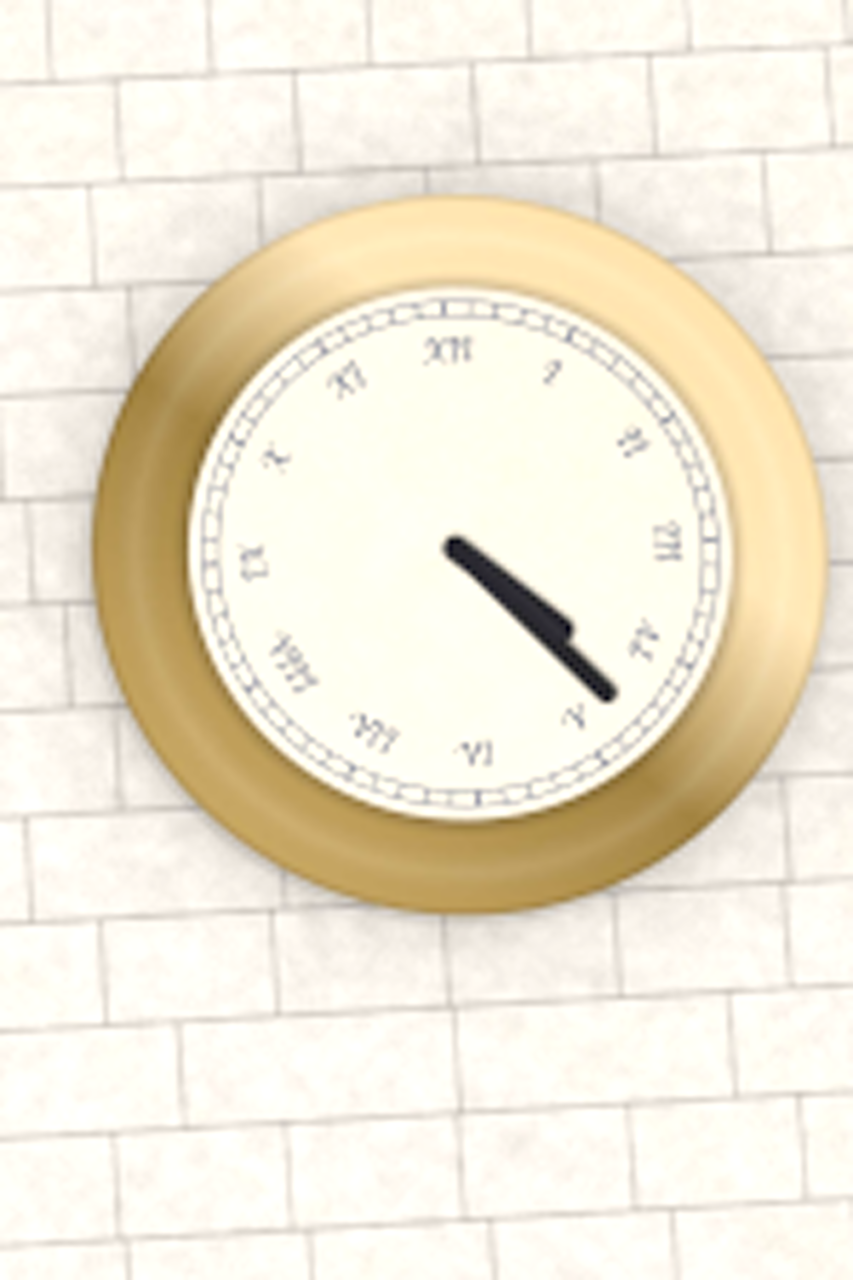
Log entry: 4:23
